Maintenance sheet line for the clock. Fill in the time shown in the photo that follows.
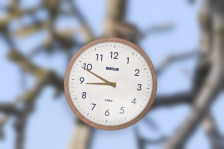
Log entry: 8:49
